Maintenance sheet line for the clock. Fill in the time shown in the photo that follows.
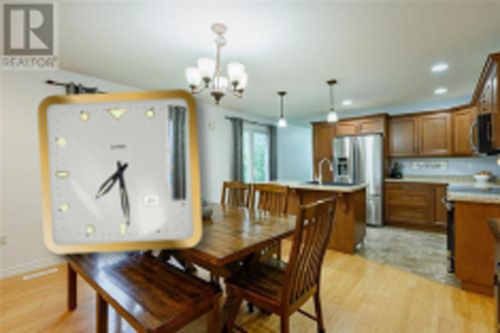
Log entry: 7:29
